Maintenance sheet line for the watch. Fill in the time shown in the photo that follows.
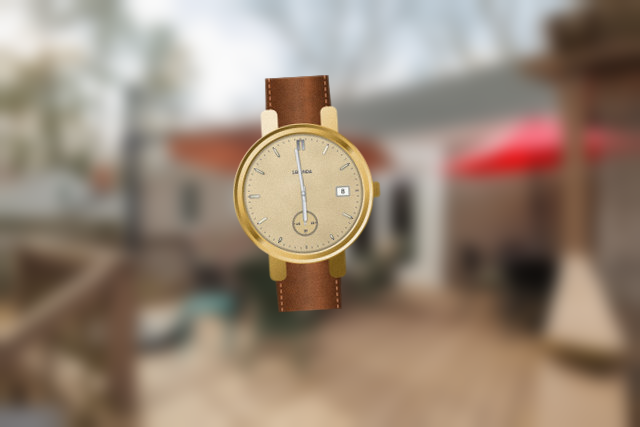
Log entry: 5:59
